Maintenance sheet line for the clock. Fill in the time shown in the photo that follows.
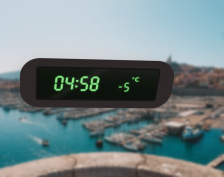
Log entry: 4:58
